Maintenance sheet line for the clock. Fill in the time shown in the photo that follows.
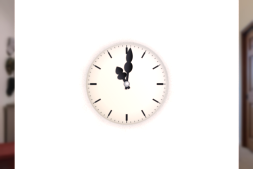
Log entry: 11:01
